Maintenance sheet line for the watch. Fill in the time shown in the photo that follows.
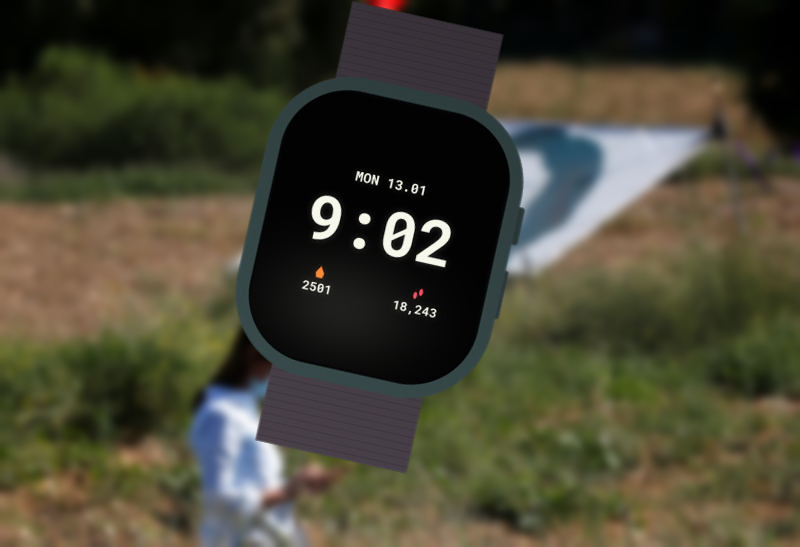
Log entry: 9:02
